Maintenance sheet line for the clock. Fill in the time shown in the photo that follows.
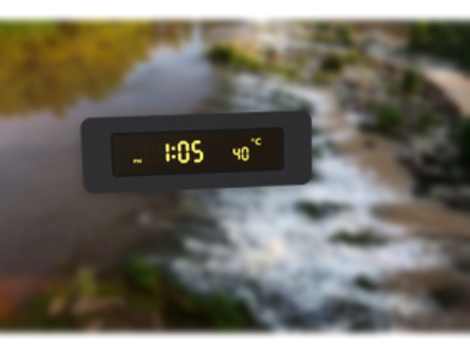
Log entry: 1:05
